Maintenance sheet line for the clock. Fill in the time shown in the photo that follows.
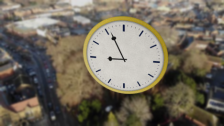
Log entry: 8:56
